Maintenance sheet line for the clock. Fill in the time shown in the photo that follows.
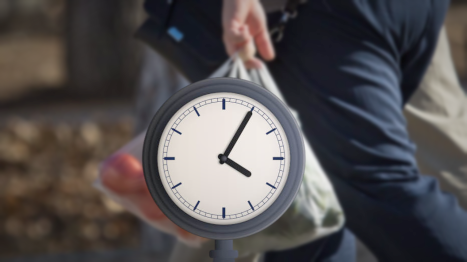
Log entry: 4:05
